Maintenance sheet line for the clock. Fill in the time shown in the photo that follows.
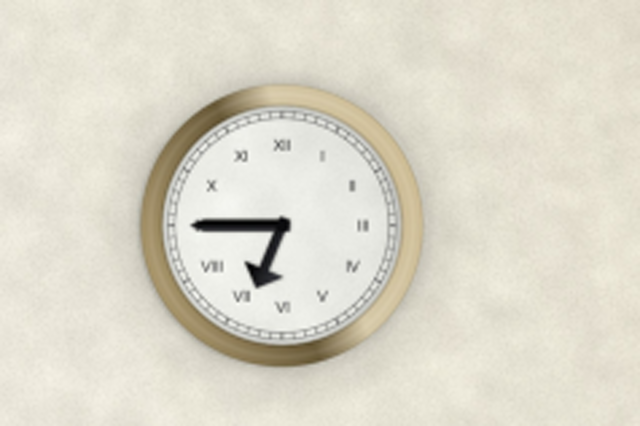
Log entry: 6:45
